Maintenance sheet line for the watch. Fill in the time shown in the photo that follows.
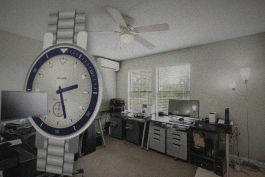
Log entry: 2:27
